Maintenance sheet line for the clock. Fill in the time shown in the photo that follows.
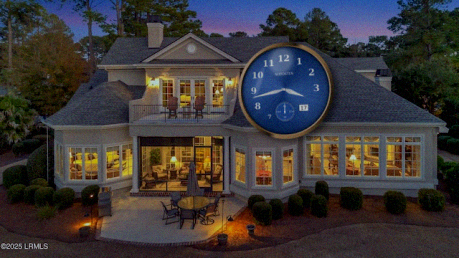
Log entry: 3:43
